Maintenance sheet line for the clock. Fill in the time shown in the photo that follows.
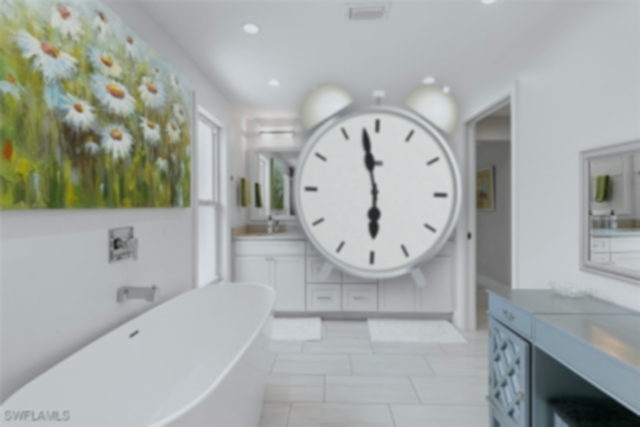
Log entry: 5:58
